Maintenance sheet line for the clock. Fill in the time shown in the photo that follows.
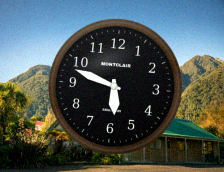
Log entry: 5:48
